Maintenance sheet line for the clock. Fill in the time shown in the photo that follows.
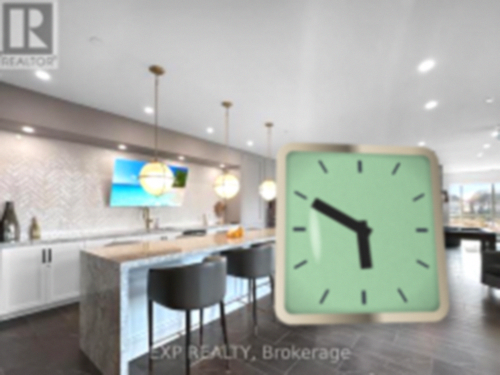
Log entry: 5:50
